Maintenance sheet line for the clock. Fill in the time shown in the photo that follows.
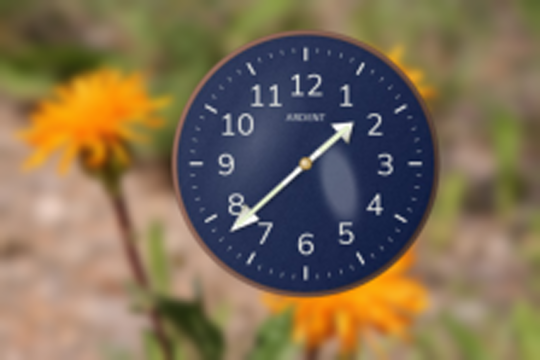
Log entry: 1:38
